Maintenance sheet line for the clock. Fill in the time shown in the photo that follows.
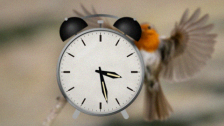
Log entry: 3:28
